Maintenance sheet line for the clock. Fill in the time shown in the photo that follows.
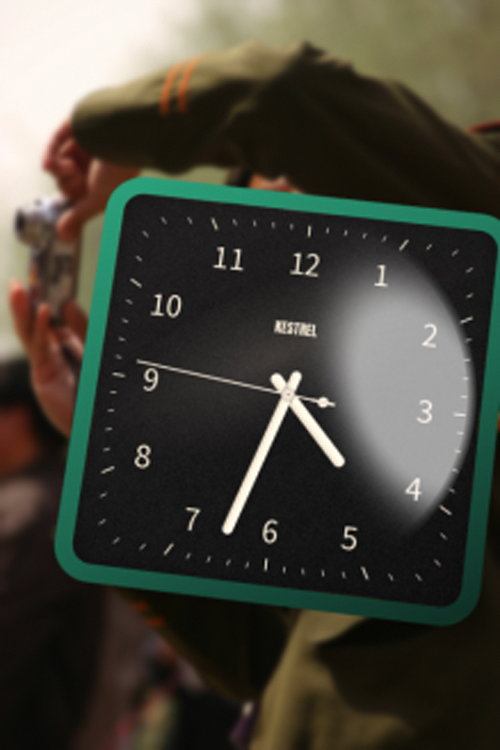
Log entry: 4:32:46
